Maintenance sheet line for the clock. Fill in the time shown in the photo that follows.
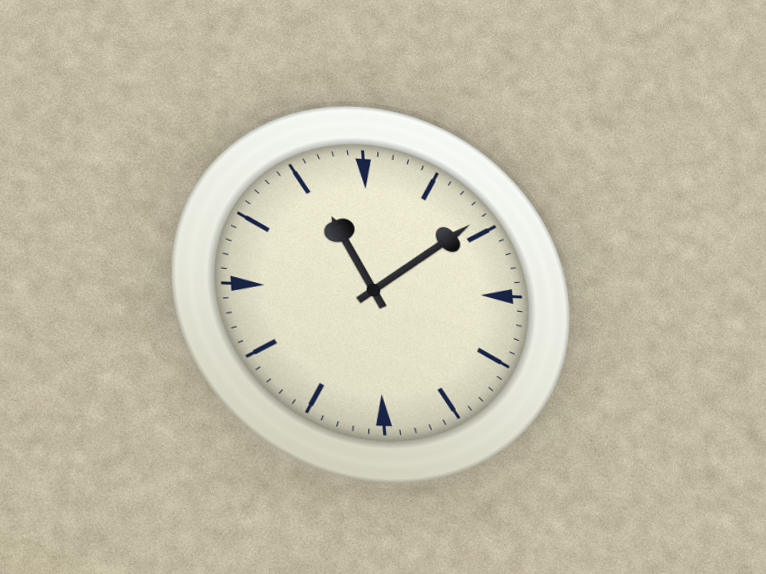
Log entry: 11:09
